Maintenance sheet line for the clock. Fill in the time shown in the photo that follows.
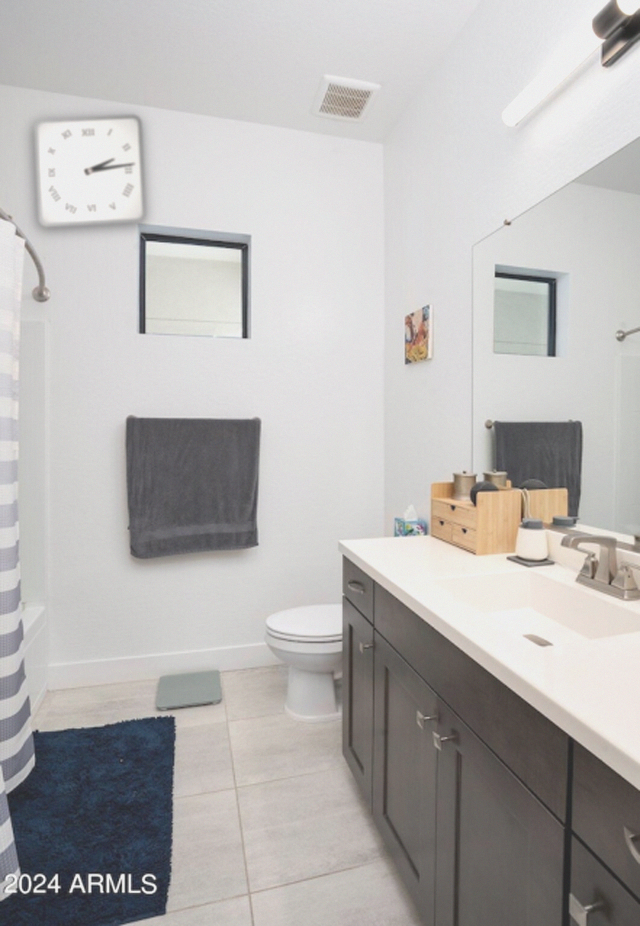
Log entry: 2:14
